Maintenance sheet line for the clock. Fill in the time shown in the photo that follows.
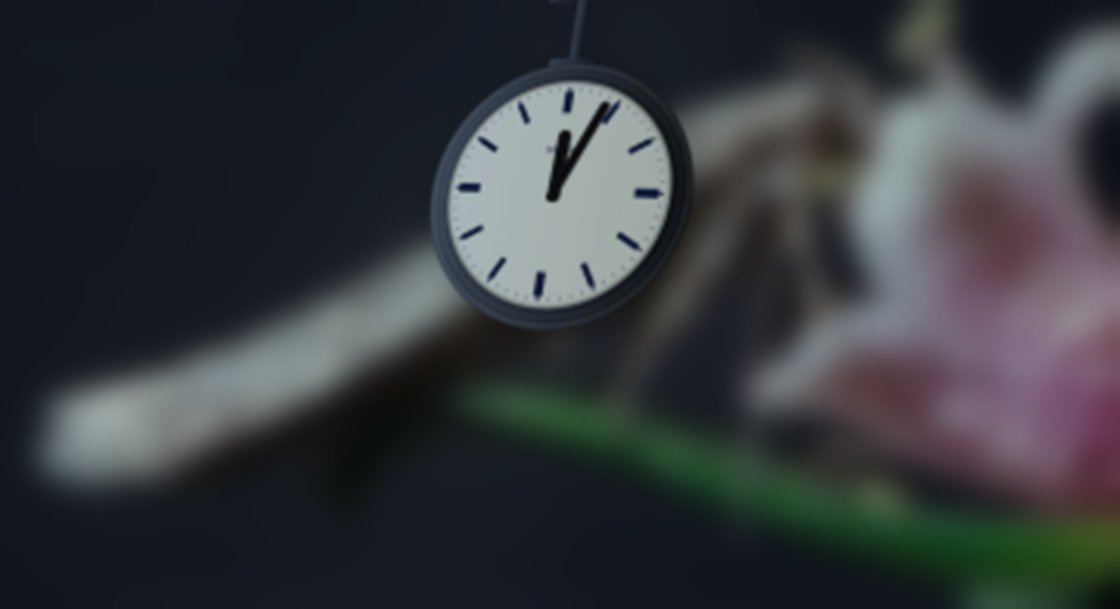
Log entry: 12:04
